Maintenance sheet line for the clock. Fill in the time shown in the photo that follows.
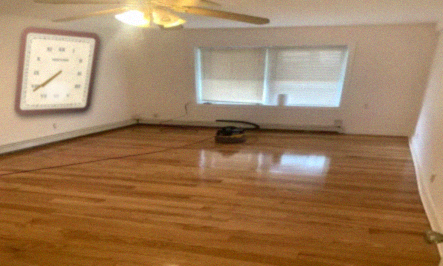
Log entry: 7:39
